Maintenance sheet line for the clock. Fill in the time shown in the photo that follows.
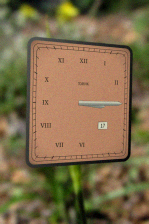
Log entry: 3:15
